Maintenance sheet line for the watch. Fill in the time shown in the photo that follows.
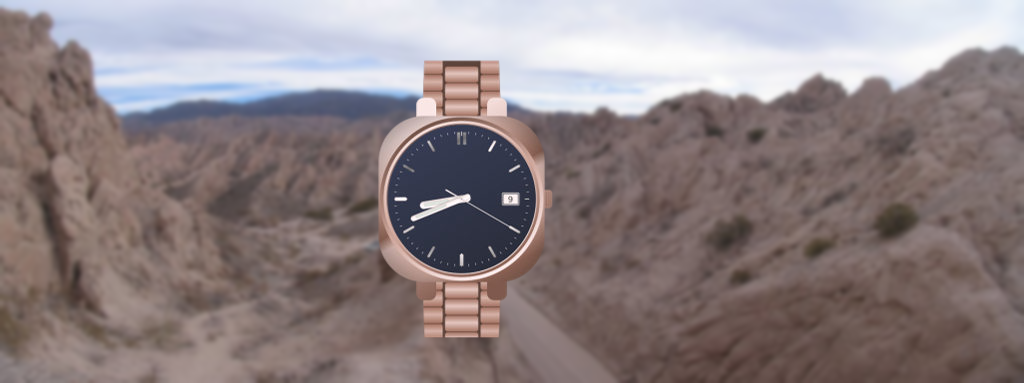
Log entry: 8:41:20
